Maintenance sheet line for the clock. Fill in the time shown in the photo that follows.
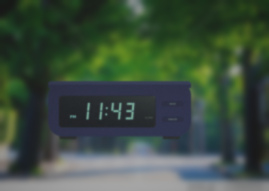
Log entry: 11:43
